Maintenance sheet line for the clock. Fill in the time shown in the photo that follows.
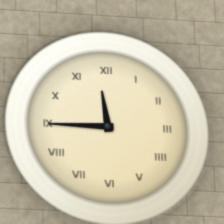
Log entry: 11:45
